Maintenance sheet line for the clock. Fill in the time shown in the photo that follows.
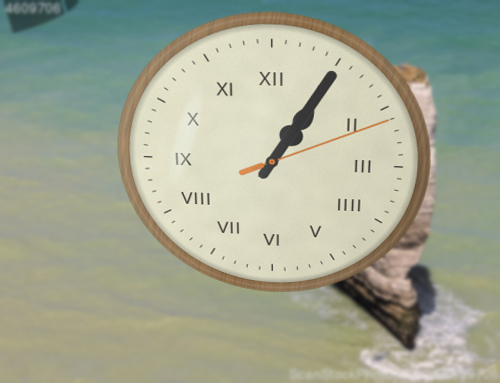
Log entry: 1:05:11
